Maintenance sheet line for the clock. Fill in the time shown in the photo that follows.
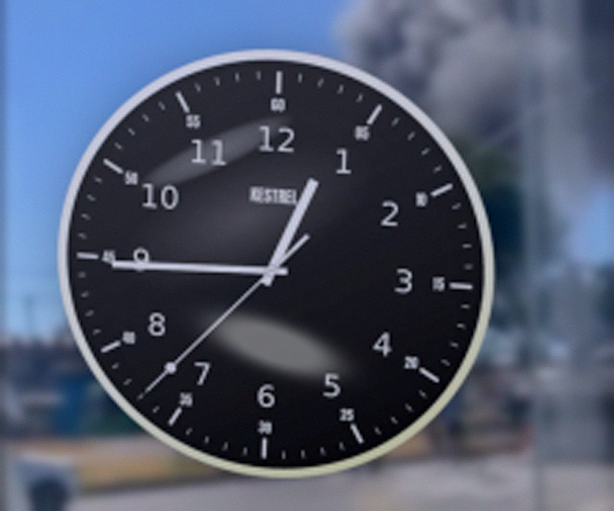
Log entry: 12:44:37
